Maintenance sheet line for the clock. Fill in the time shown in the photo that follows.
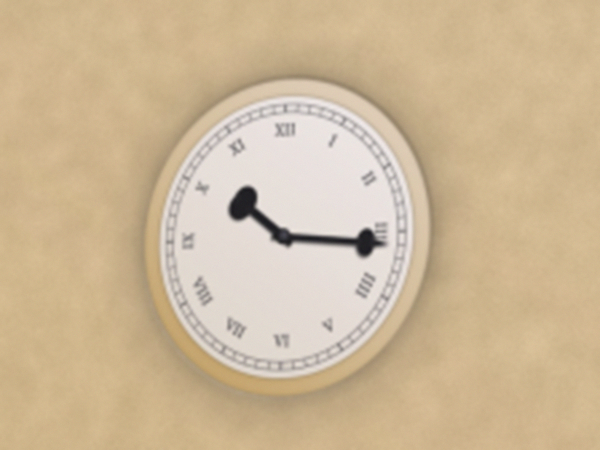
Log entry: 10:16
